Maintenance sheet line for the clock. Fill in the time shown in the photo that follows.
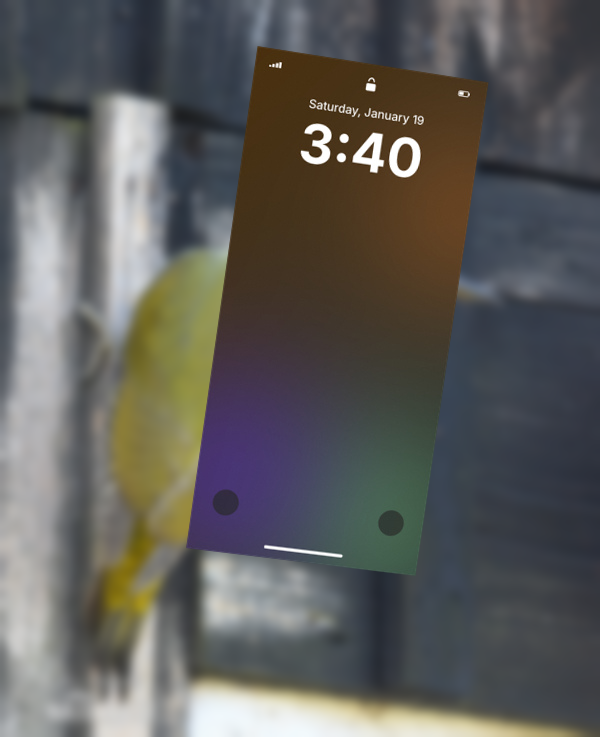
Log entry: 3:40
